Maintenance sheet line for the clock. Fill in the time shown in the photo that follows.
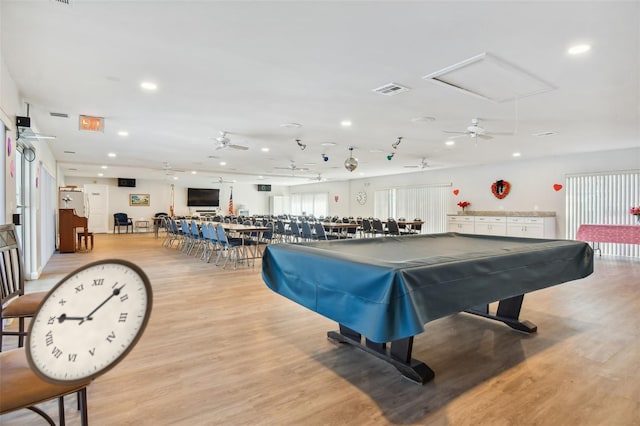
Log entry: 9:07
